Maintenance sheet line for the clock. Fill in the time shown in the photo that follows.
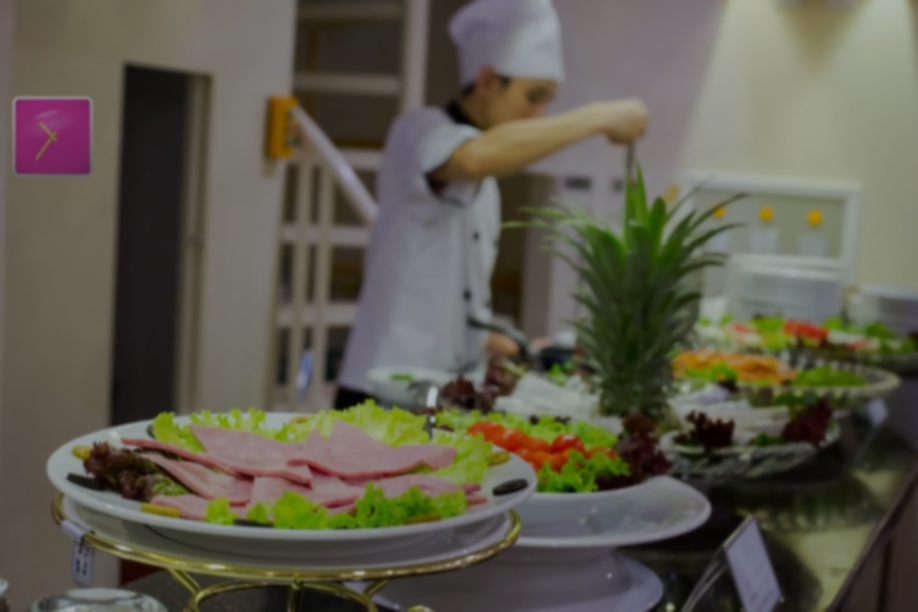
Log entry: 10:36
